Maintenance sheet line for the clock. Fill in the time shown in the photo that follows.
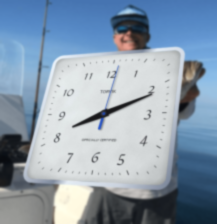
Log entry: 8:11:01
